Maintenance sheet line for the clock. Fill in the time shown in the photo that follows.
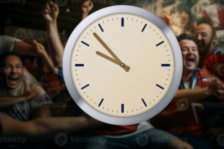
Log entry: 9:53
